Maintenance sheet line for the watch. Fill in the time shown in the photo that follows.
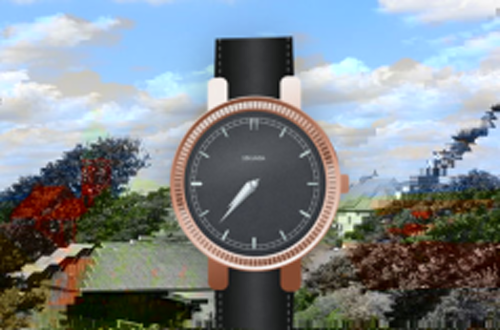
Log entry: 7:37
